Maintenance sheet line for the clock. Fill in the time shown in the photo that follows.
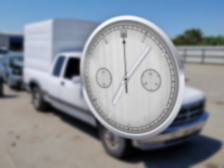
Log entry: 7:07
